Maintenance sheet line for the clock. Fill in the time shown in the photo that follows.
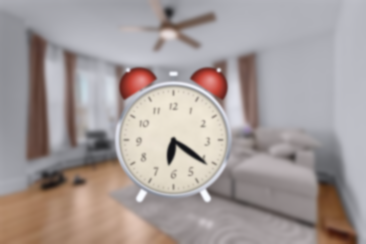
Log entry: 6:21
